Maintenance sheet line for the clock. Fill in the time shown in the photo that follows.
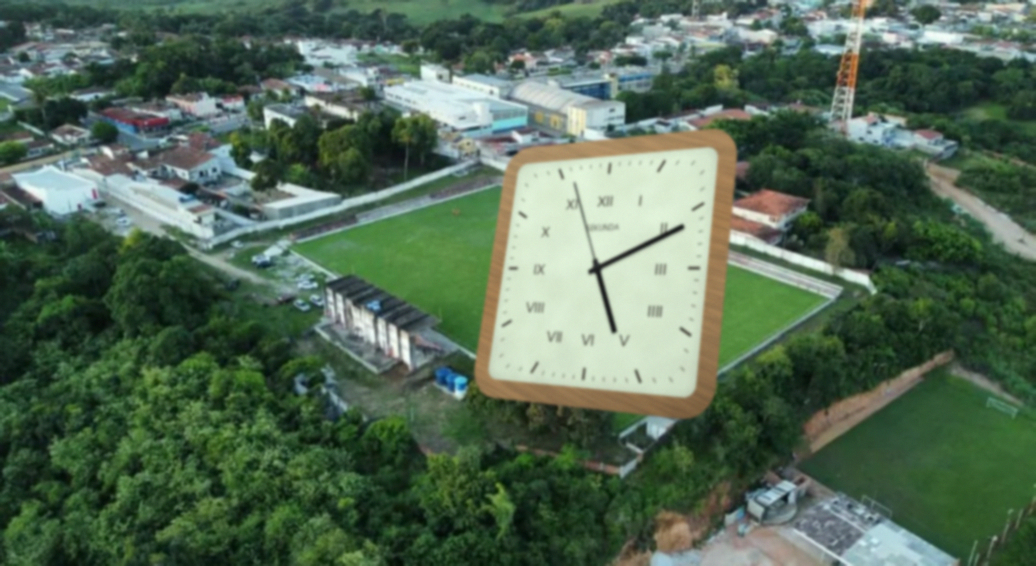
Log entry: 5:10:56
